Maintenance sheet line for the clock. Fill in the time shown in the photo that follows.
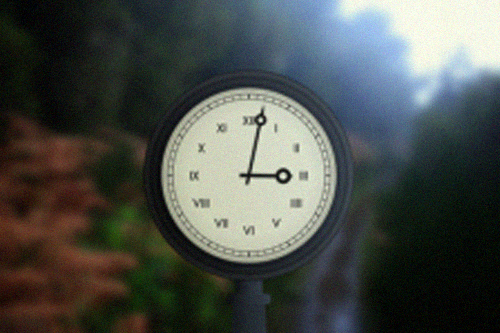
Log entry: 3:02
